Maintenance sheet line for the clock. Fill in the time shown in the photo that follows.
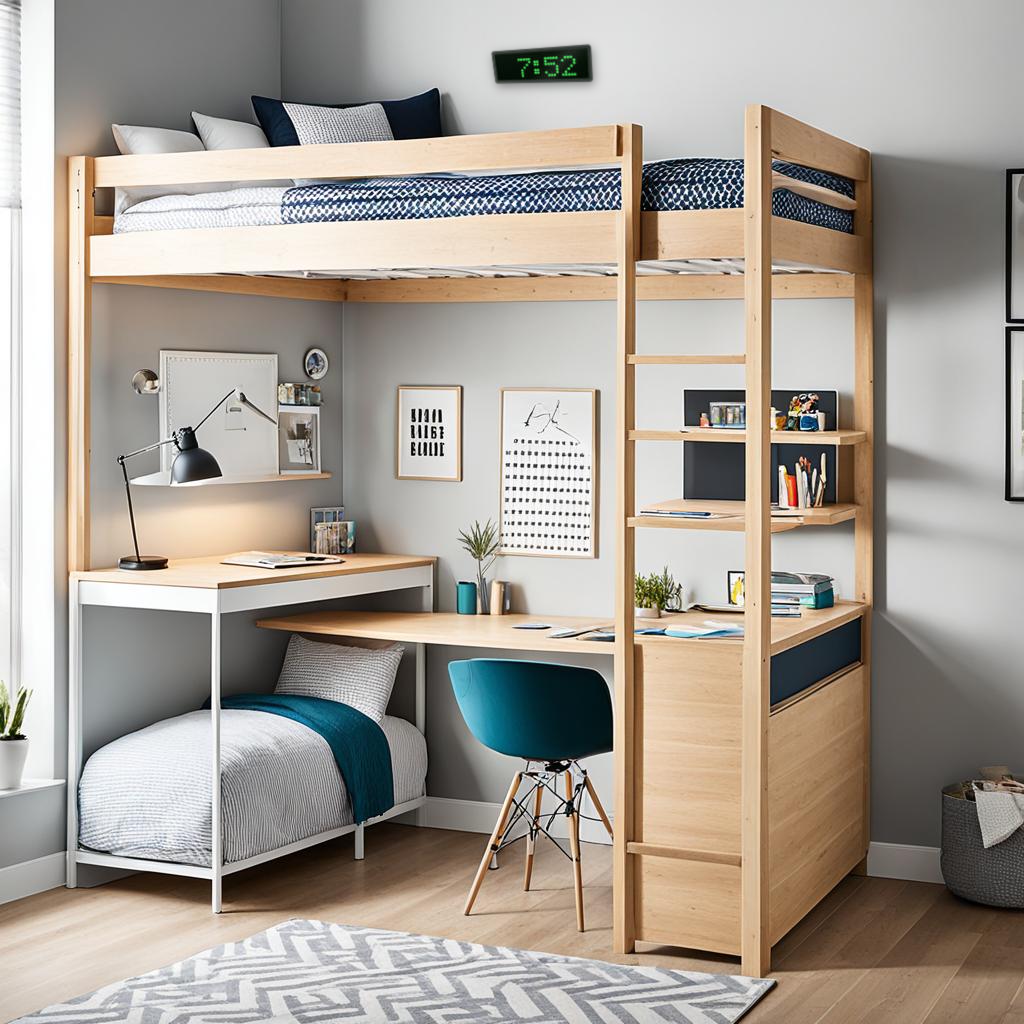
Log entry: 7:52
